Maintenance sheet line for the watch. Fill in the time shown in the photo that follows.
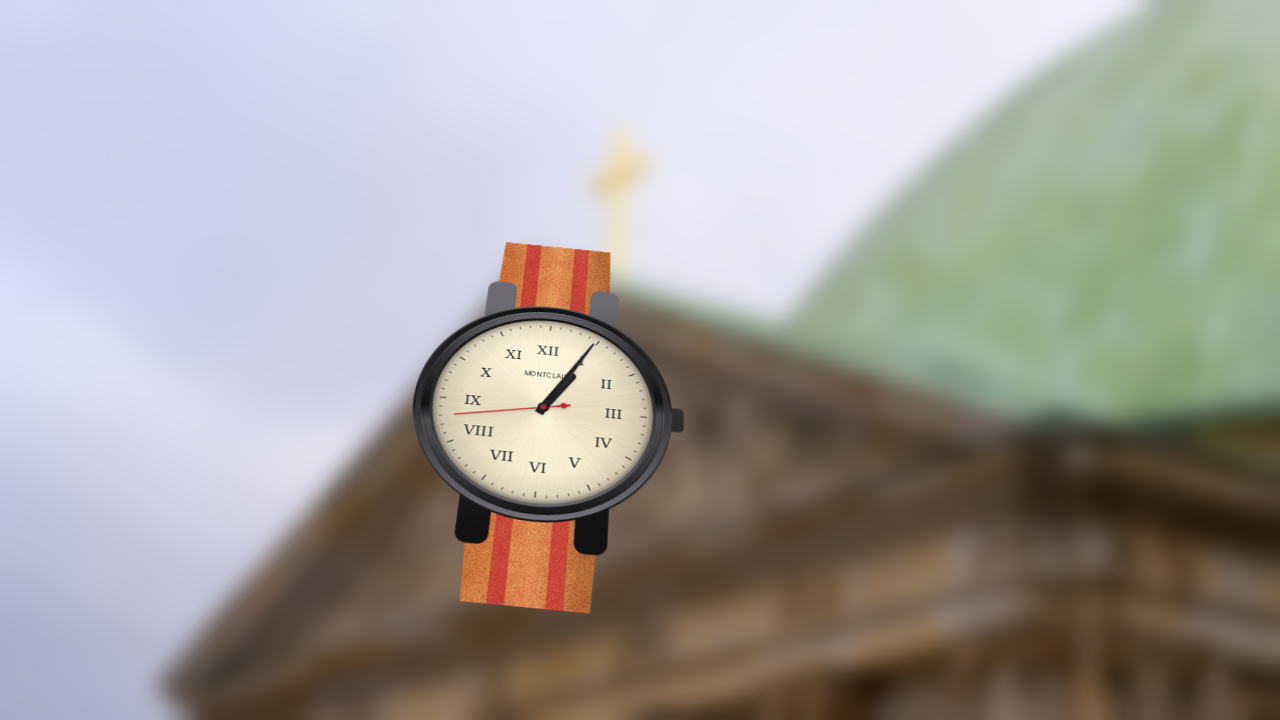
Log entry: 1:04:43
